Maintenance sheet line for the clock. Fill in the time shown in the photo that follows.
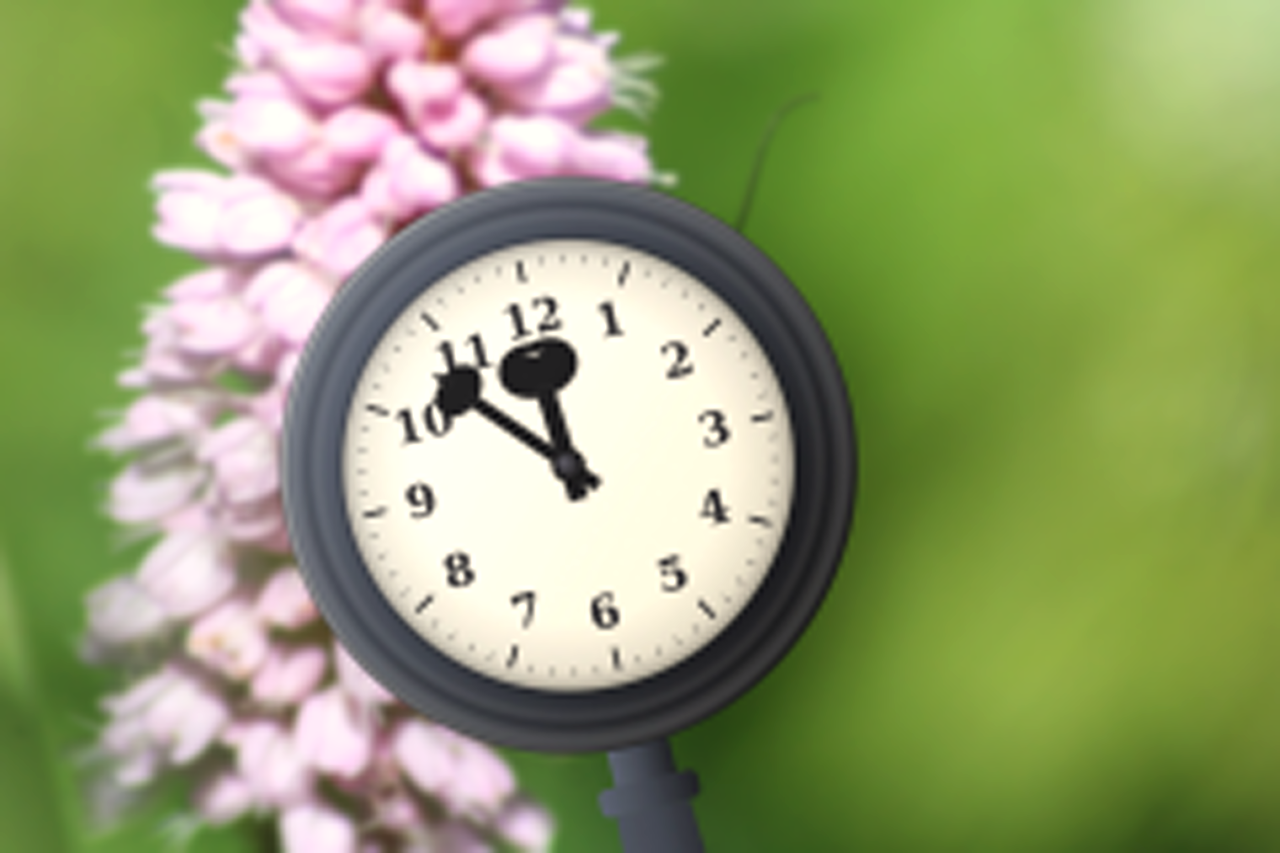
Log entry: 11:53
